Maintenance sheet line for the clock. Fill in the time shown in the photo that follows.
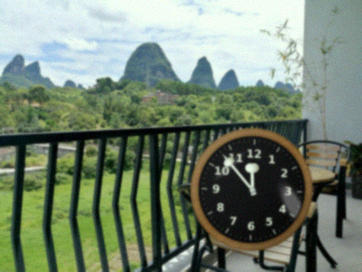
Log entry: 11:53
